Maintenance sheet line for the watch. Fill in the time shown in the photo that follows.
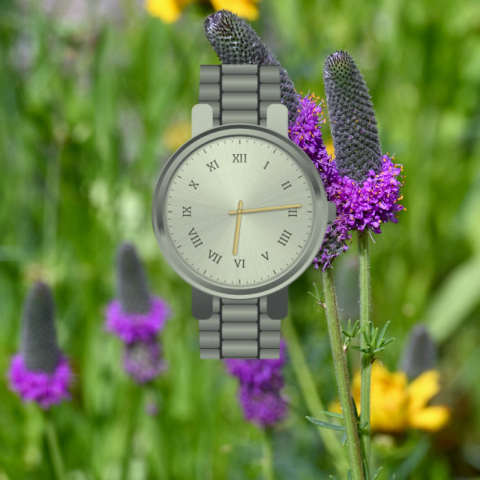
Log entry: 6:14
